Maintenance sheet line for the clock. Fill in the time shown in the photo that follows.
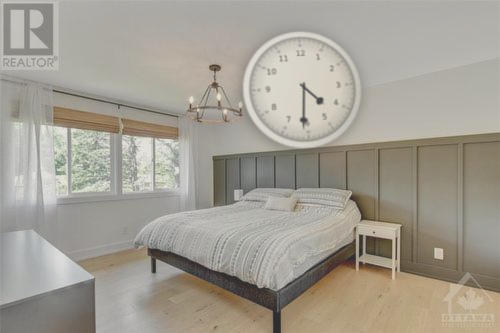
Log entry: 4:31
